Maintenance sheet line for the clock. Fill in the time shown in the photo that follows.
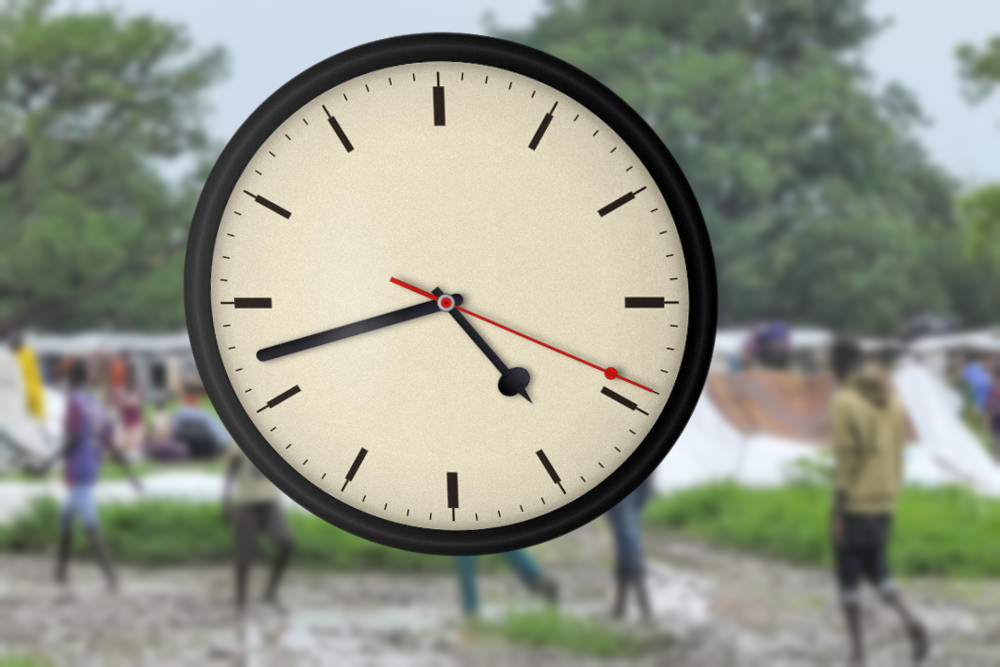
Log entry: 4:42:19
